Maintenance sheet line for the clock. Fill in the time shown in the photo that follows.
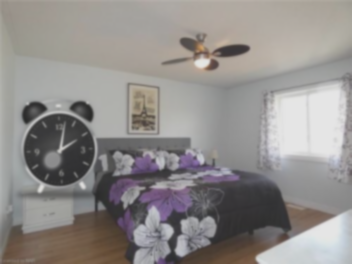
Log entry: 2:02
